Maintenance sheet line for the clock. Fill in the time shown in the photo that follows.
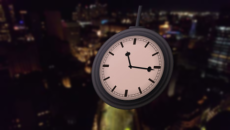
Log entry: 11:16
